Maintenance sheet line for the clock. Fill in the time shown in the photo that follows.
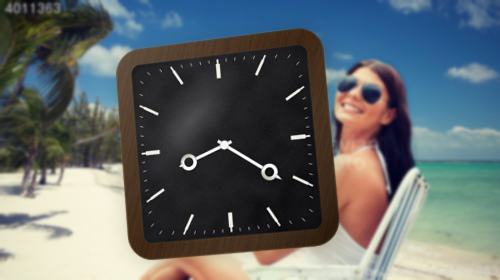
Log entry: 8:21
